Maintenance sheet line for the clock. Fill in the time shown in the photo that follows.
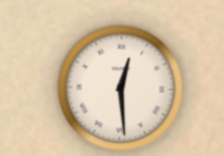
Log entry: 12:29
